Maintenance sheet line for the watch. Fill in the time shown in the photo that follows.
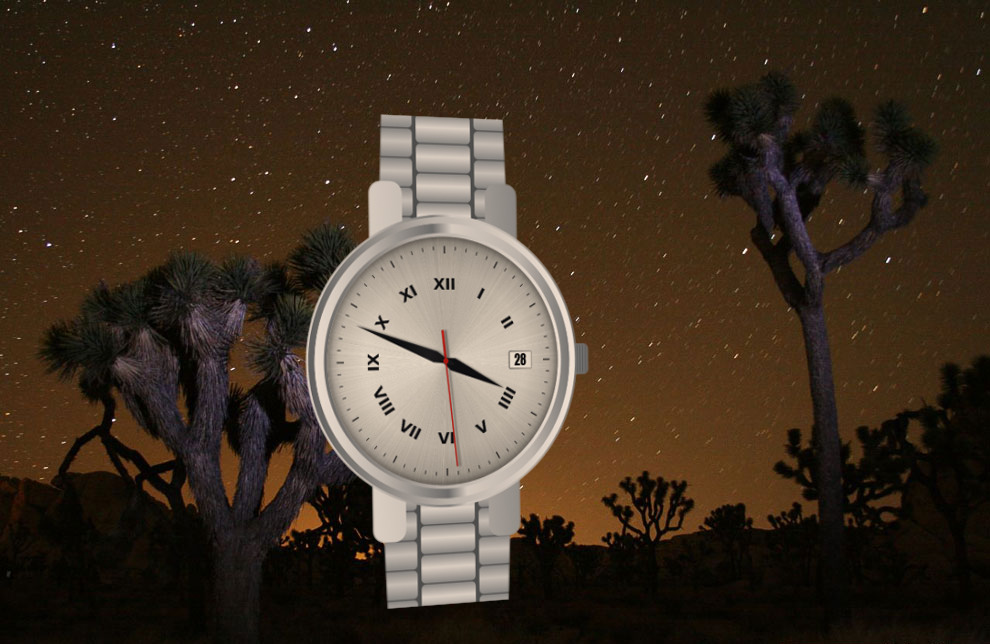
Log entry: 3:48:29
